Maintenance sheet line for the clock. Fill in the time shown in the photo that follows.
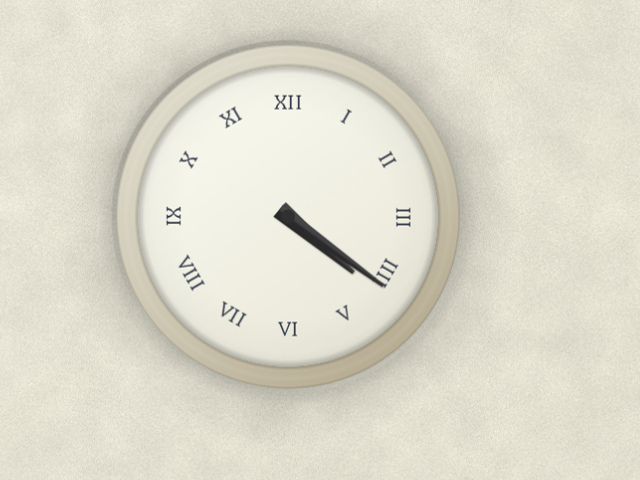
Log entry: 4:21
